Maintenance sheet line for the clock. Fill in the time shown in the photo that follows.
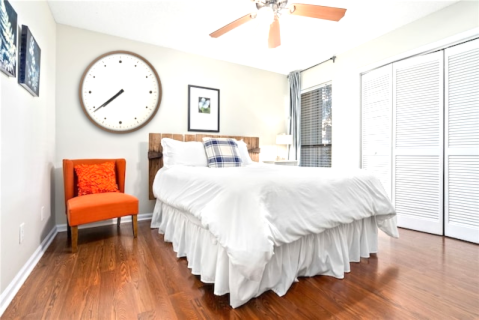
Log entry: 7:39
